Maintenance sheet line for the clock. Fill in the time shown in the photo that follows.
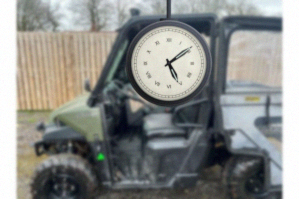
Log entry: 5:09
